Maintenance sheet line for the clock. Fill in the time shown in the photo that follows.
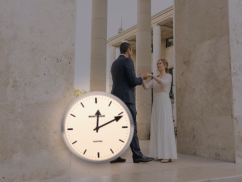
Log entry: 12:11
